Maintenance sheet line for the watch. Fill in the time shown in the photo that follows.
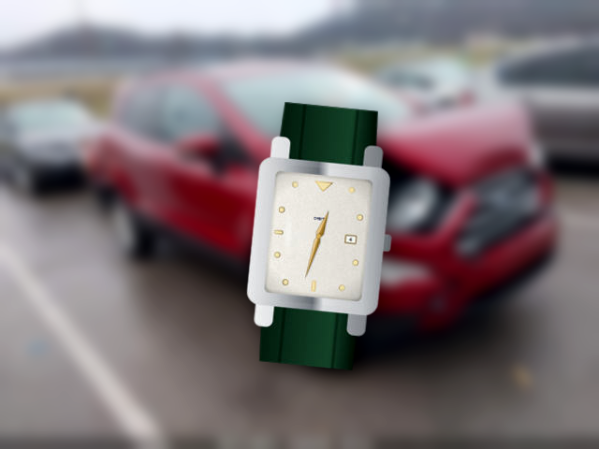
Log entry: 12:32
